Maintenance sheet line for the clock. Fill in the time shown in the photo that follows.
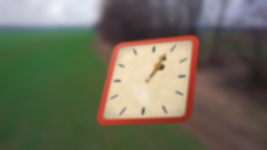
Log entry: 1:04
